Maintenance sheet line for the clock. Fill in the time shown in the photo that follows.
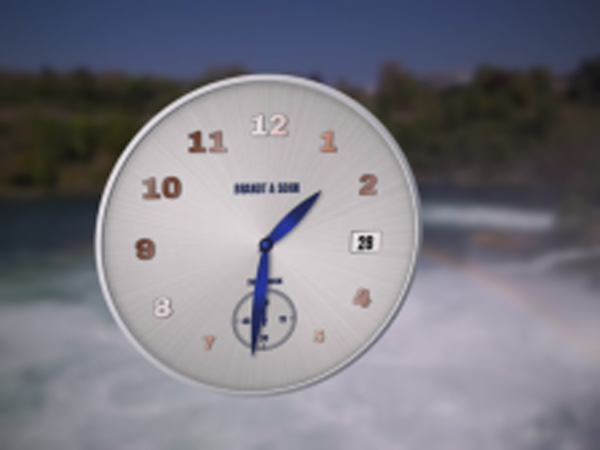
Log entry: 1:31
